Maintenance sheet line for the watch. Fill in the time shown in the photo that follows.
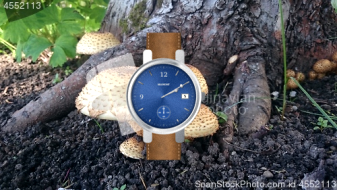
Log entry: 2:10
